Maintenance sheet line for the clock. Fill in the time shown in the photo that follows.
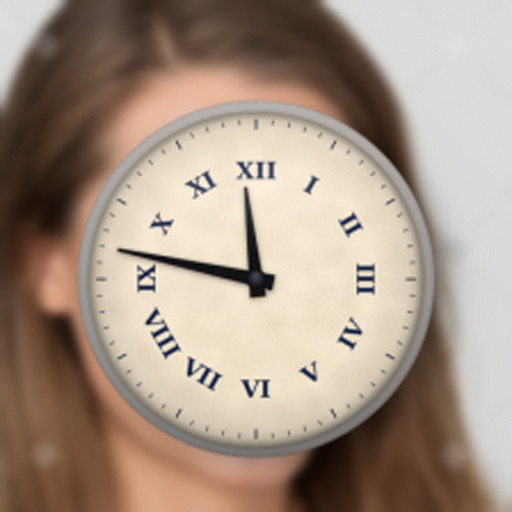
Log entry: 11:47
